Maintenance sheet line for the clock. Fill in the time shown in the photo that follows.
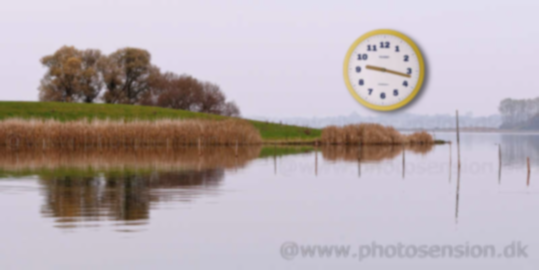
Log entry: 9:17
